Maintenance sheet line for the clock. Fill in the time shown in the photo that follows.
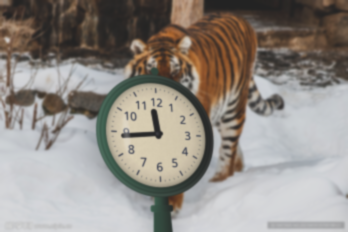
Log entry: 11:44
